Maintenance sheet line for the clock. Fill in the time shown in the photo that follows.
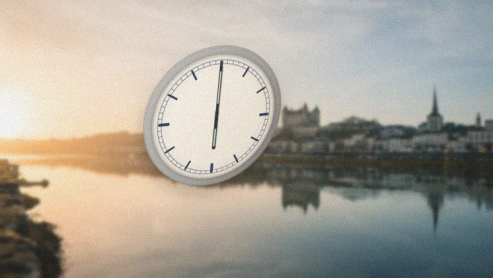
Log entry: 6:00
